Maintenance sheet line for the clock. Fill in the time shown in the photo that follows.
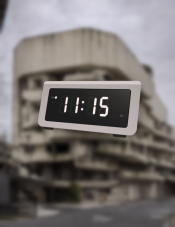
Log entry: 11:15
